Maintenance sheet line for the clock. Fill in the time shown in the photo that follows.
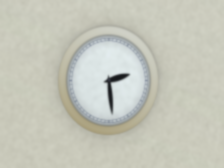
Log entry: 2:29
